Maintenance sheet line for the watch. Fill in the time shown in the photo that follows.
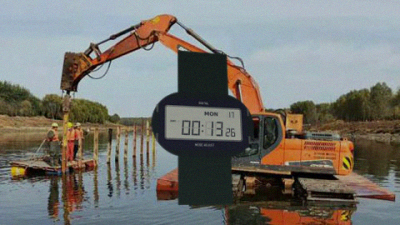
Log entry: 0:13:26
